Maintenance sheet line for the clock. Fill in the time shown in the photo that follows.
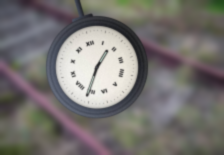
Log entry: 1:36
